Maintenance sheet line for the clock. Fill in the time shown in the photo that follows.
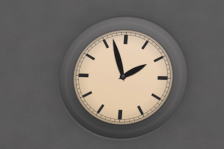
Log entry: 1:57
